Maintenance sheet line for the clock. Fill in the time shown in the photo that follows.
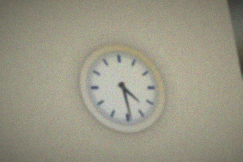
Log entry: 4:29
